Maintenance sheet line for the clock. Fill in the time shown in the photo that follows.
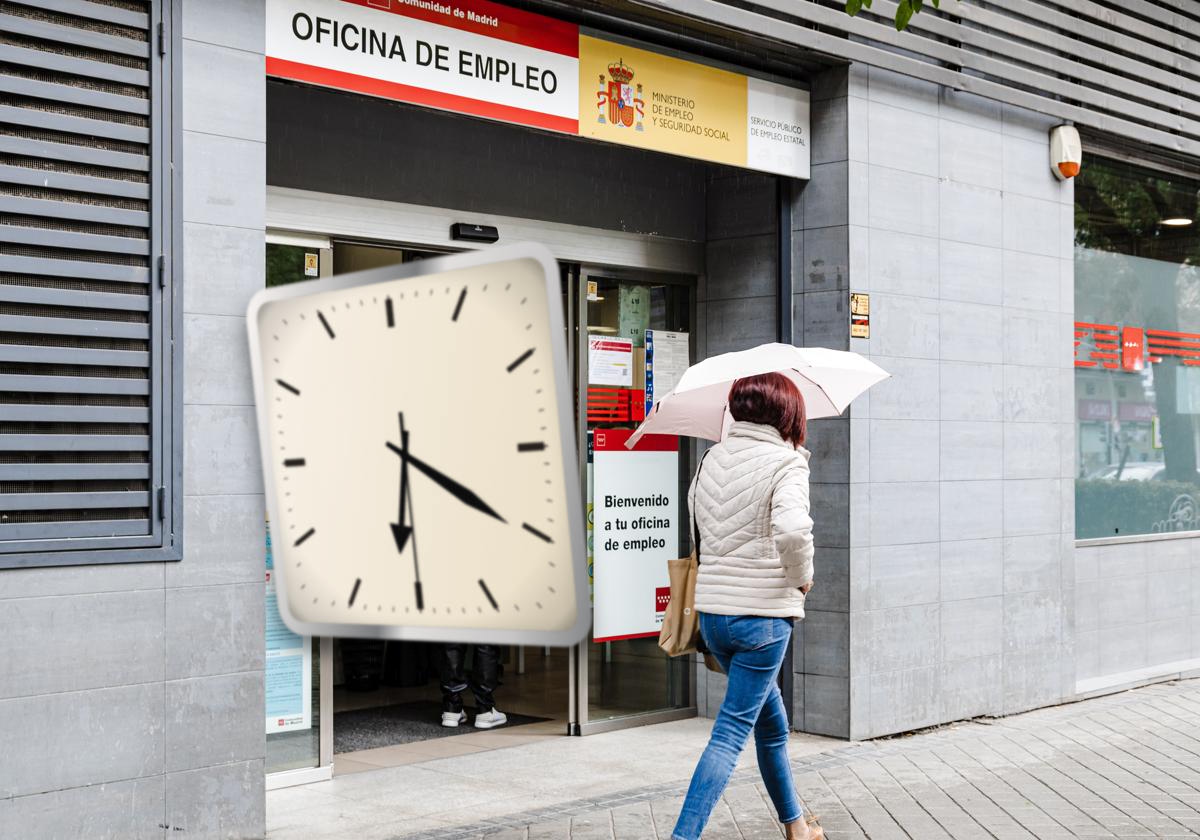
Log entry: 6:20:30
